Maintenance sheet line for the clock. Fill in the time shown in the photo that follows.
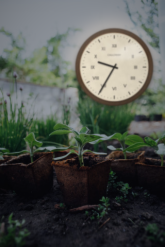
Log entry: 9:35
